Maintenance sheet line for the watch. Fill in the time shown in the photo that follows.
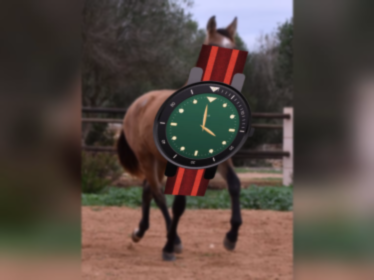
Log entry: 3:59
